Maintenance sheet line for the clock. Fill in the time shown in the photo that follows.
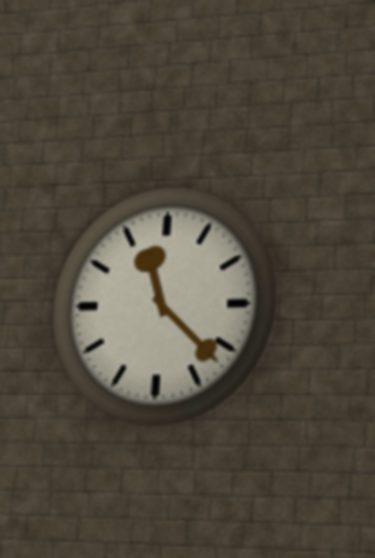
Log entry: 11:22
